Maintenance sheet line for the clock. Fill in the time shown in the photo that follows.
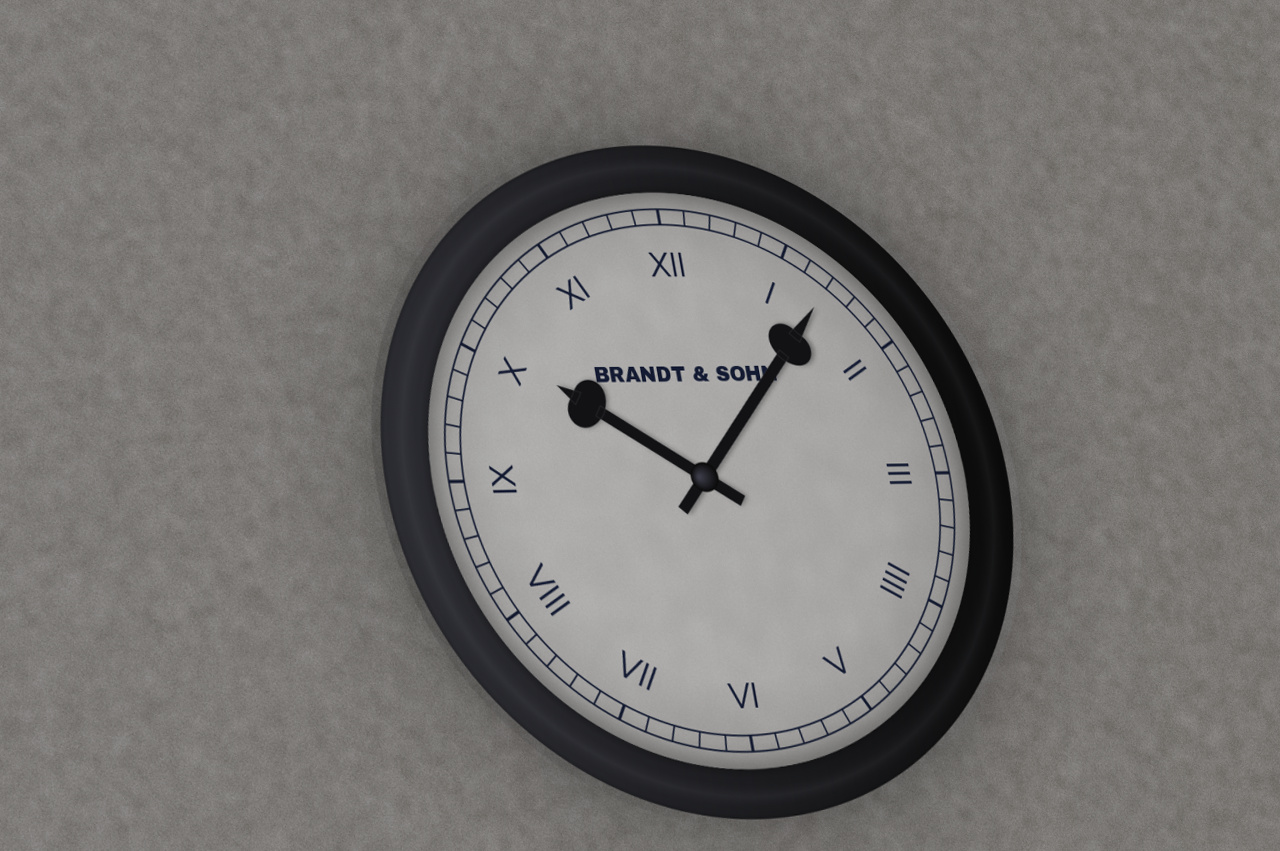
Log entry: 10:07
